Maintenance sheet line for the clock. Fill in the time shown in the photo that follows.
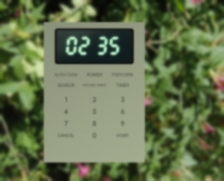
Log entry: 2:35
